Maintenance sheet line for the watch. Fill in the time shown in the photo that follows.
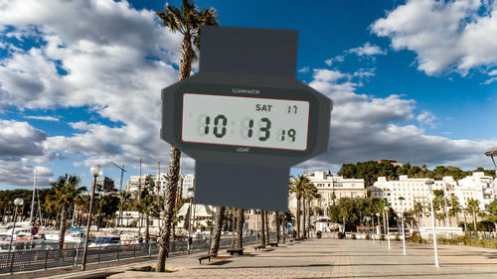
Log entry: 10:13:19
